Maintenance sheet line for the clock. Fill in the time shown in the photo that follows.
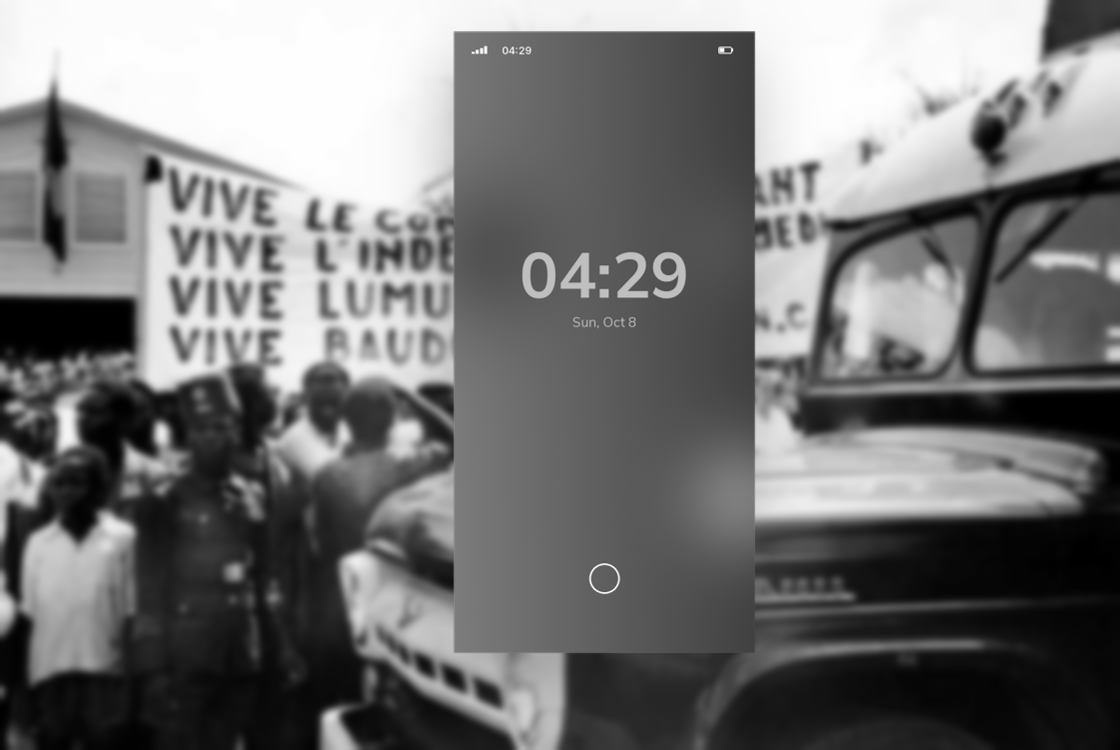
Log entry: 4:29
